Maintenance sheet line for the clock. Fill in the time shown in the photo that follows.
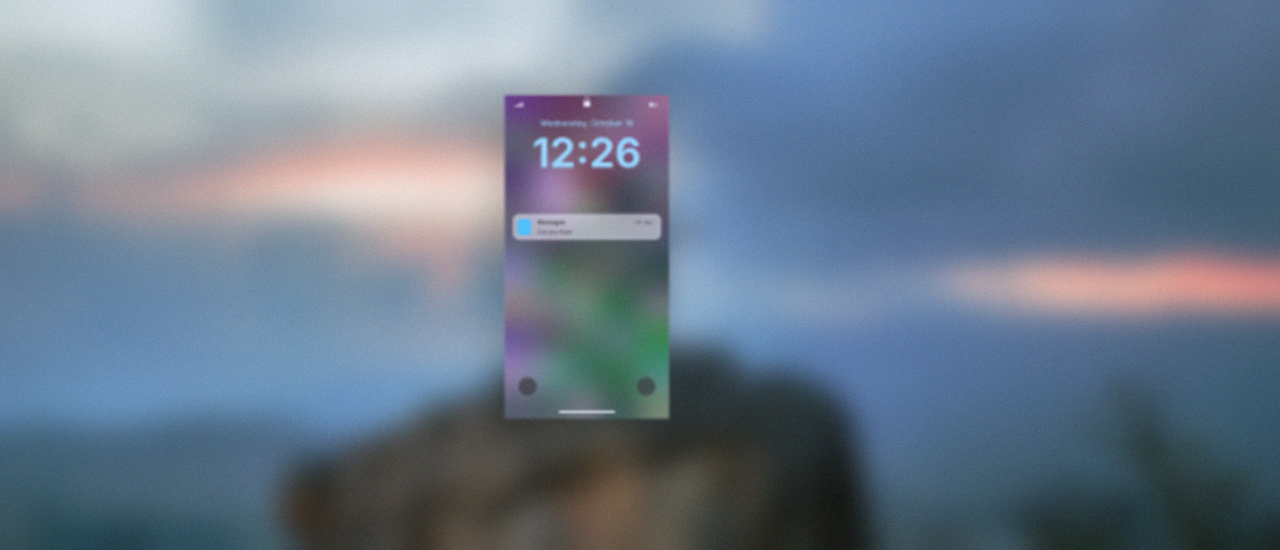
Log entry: 12:26
